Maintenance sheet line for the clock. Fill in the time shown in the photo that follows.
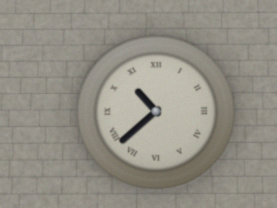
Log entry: 10:38
